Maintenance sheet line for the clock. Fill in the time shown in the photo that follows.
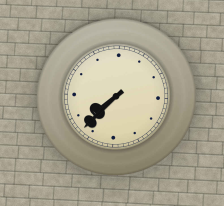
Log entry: 7:37
